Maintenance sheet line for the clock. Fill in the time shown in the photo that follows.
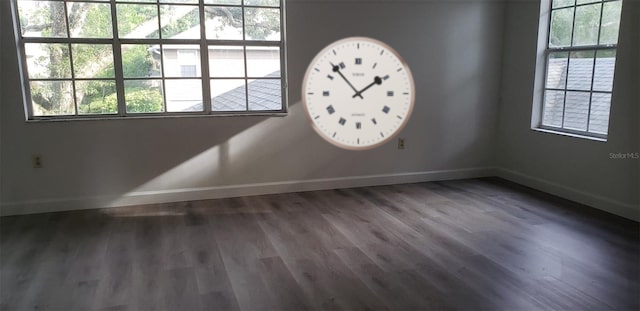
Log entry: 1:53
